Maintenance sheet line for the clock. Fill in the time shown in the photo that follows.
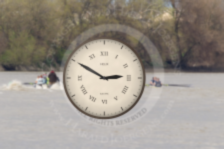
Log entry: 2:50
